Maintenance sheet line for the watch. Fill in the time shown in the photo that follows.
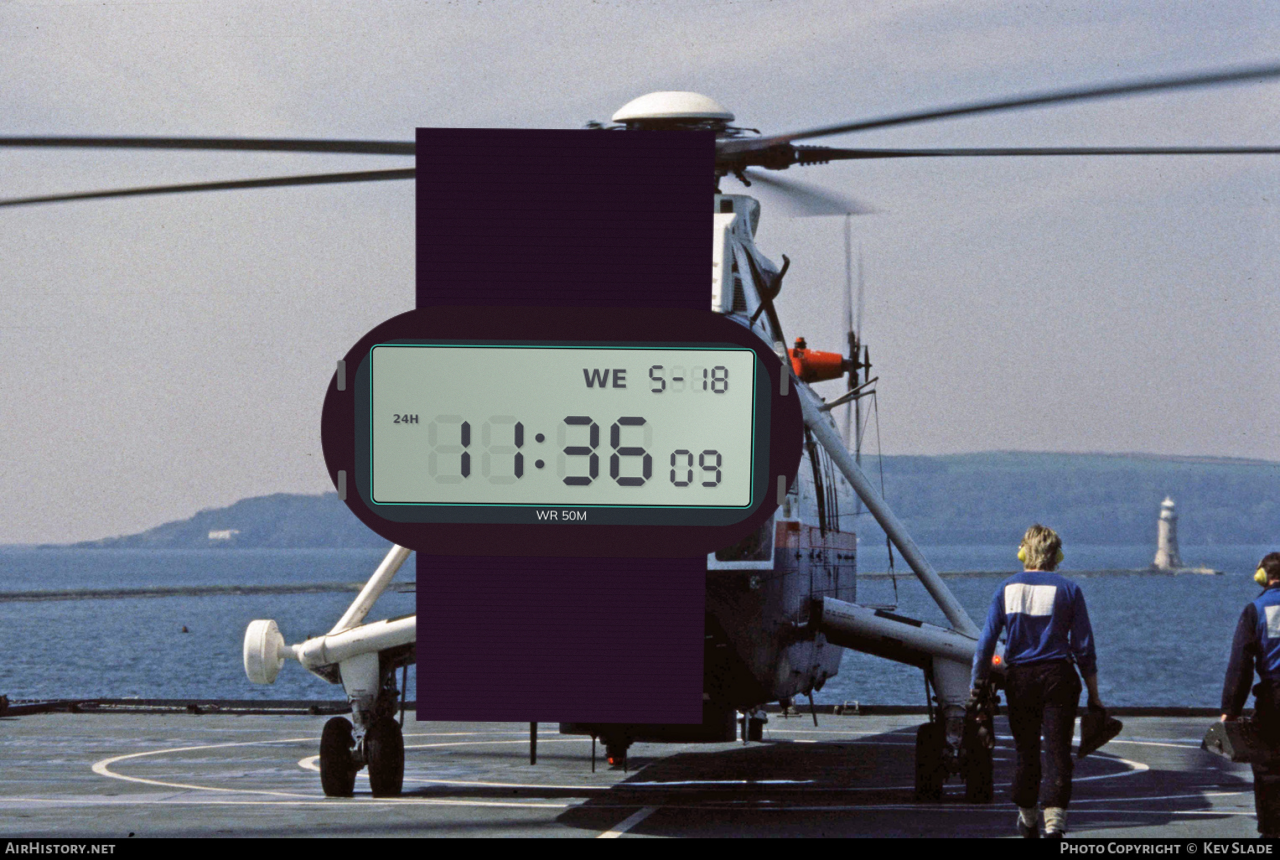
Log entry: 11:36:09
